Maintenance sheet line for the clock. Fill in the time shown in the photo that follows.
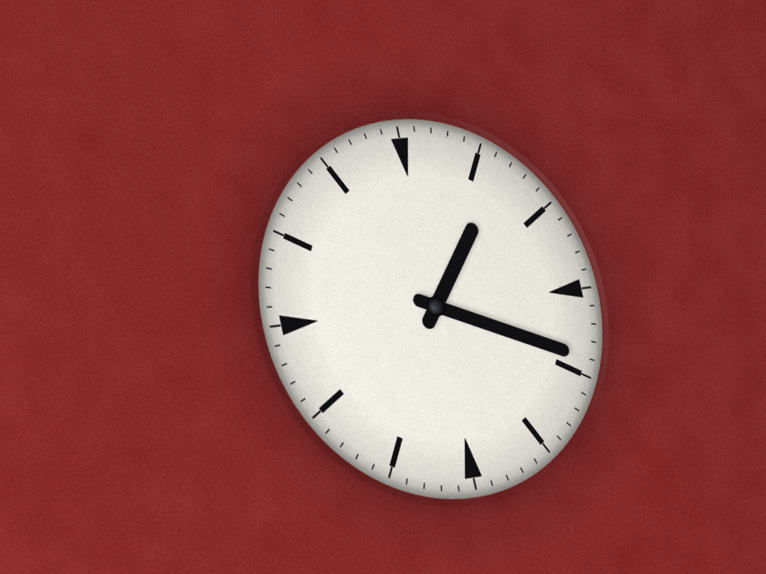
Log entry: 1:19
